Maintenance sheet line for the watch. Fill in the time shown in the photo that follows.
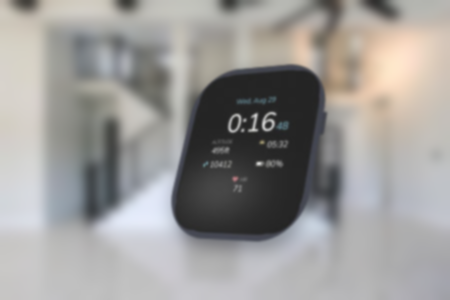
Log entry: 0:16
